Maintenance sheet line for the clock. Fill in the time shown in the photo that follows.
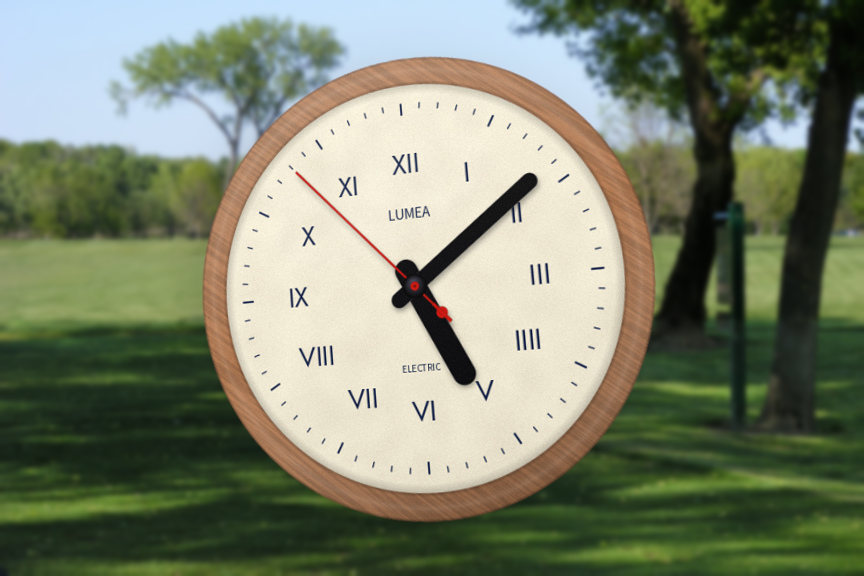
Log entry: 5:08:53
